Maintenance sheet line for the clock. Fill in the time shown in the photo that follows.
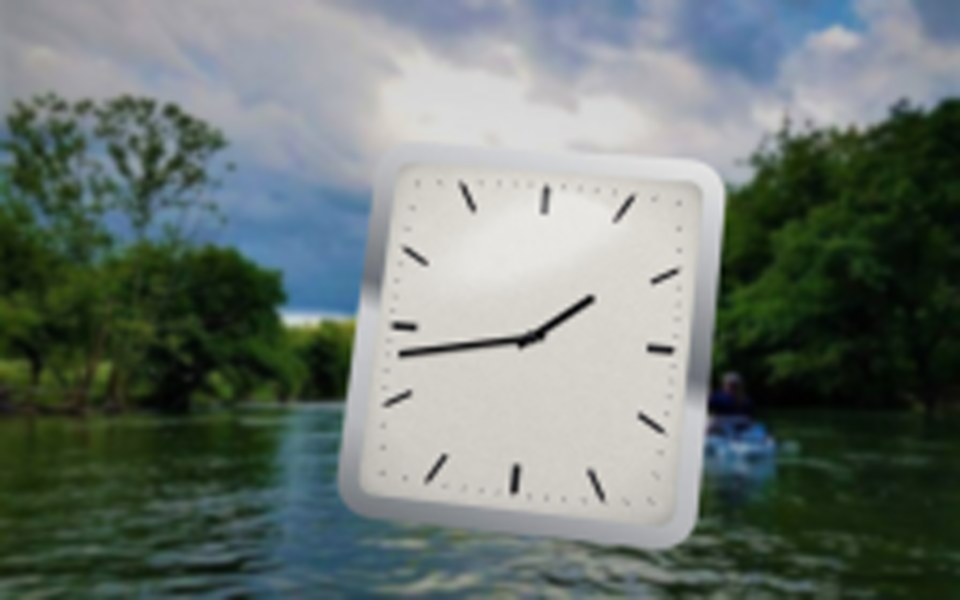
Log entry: 1:43
